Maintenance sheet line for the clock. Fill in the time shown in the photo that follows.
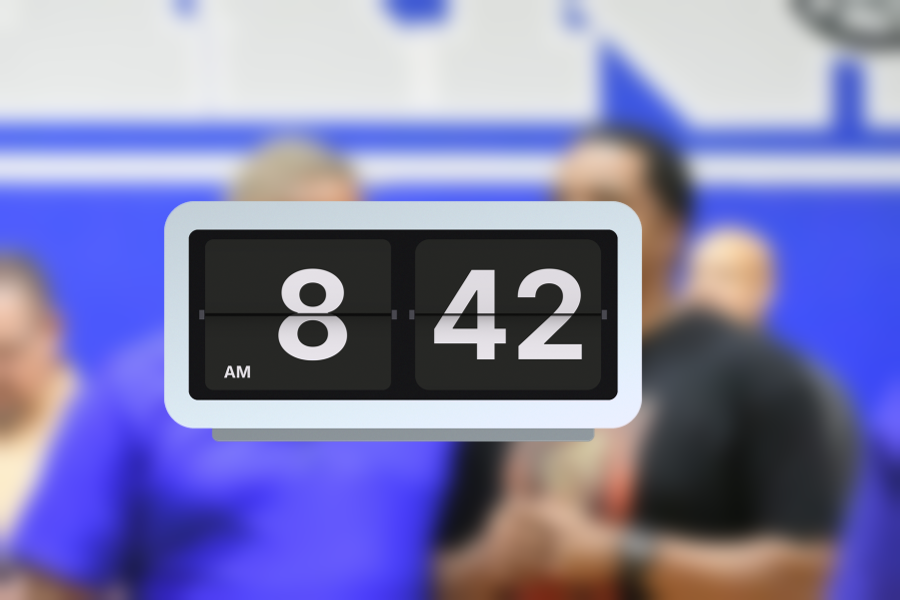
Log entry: 8:42
